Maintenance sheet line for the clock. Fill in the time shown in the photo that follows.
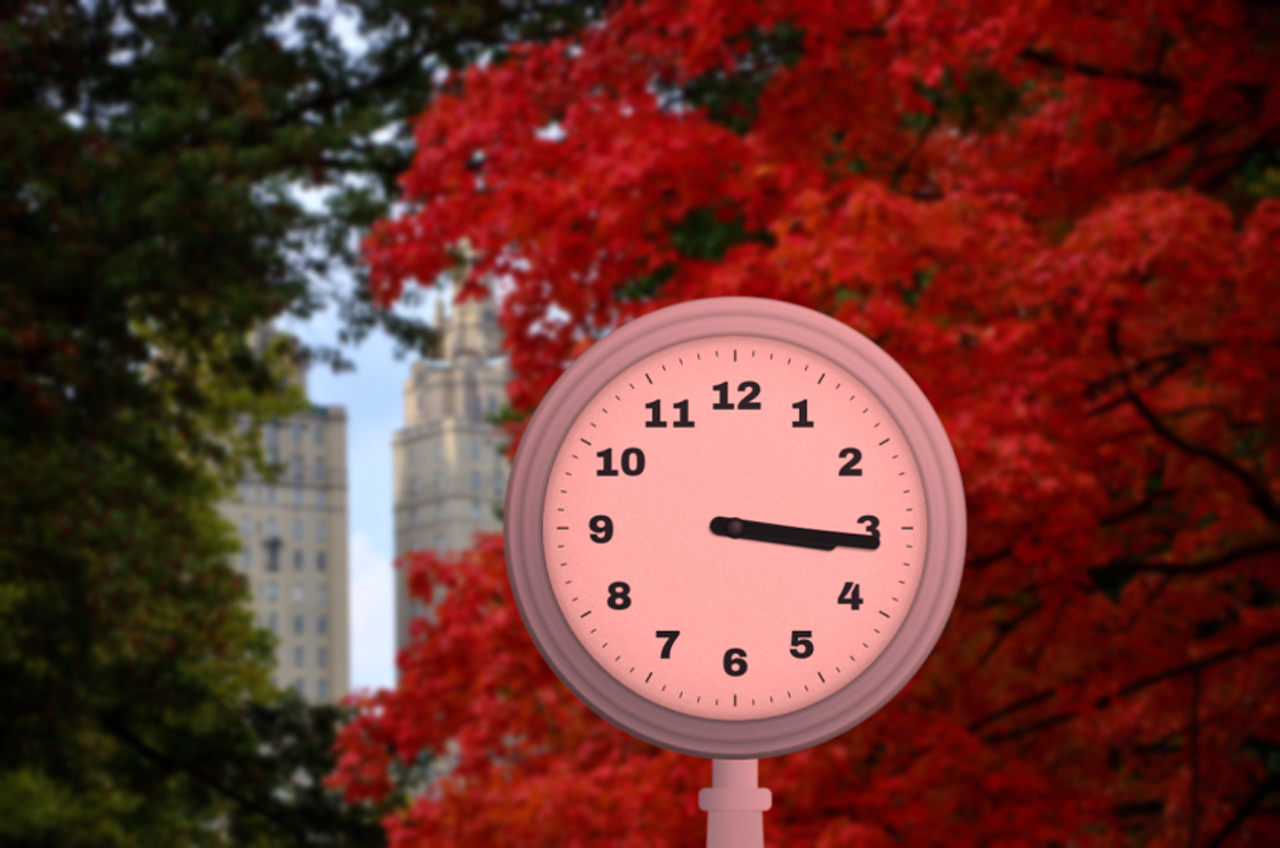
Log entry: 3:16
